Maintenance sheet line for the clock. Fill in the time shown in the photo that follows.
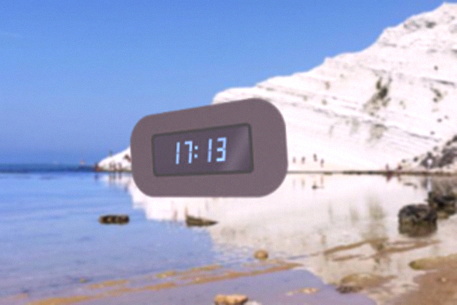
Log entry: 17:13
